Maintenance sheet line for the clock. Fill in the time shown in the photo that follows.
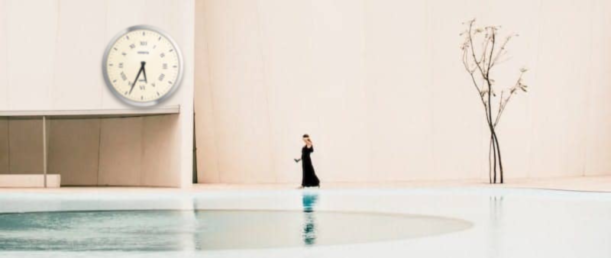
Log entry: 5:34
